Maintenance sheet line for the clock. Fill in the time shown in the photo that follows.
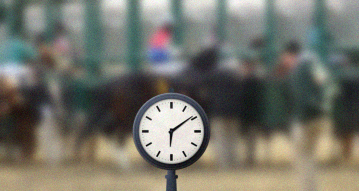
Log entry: 6:09
